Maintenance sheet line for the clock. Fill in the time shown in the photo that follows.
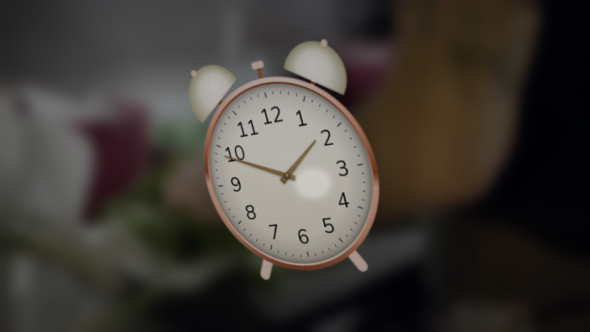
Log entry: 1:49
